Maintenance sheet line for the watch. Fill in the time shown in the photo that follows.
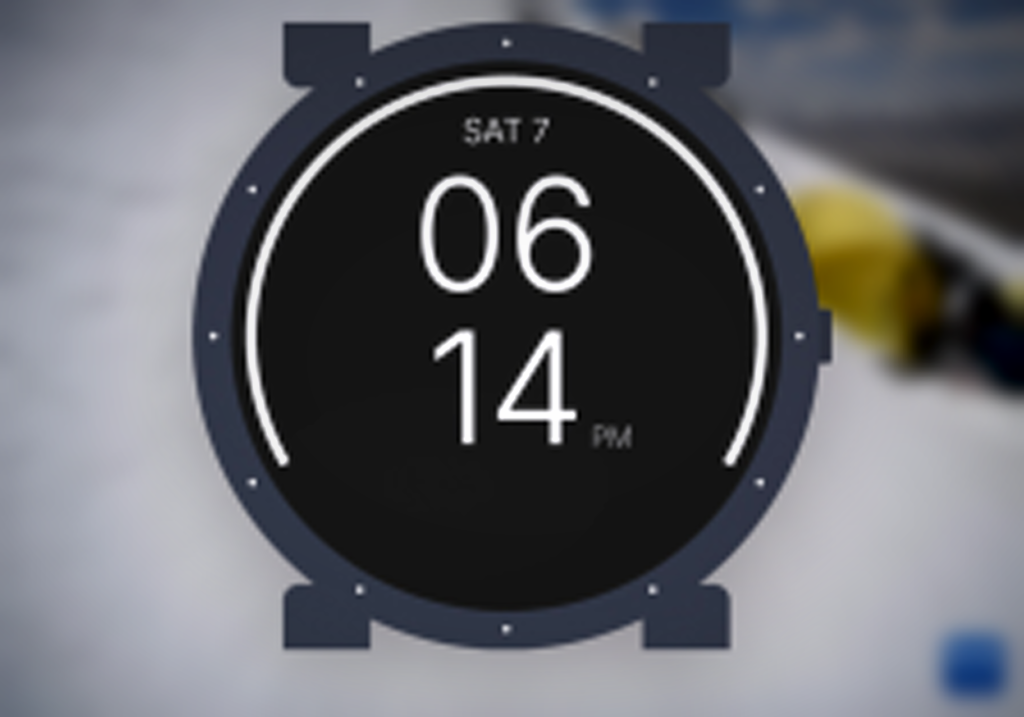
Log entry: 6:14
